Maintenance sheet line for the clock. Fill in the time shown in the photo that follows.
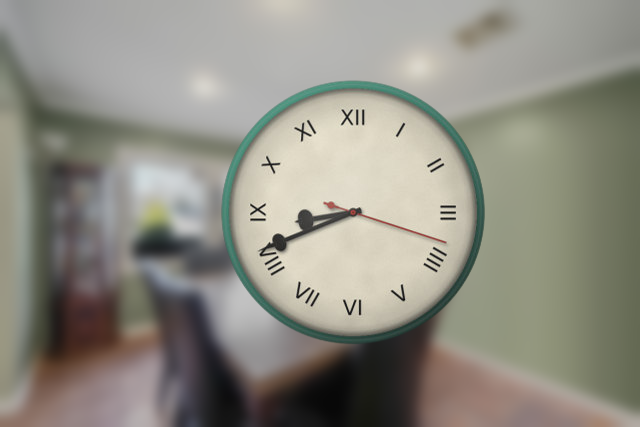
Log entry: 8:41:18
